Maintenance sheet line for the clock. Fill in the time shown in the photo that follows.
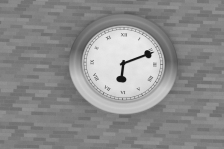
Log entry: 6:11
